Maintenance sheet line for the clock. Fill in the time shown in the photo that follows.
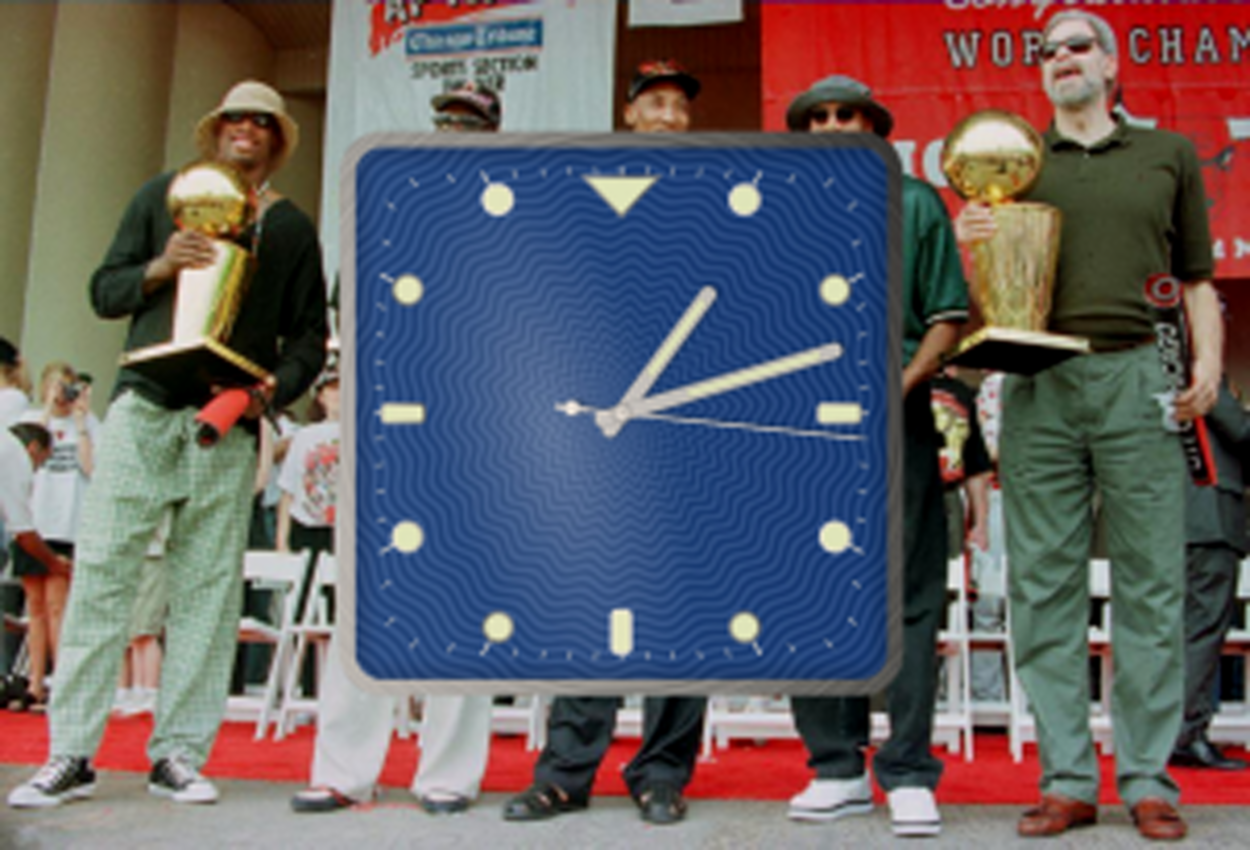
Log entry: 1:12:16
